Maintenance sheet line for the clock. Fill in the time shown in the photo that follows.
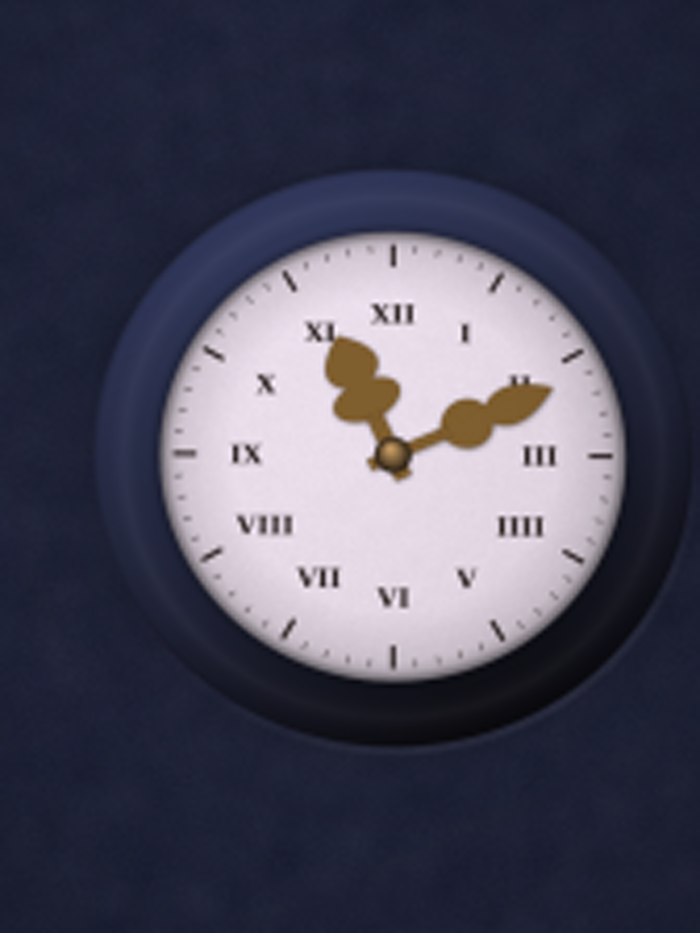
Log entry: 11:11
